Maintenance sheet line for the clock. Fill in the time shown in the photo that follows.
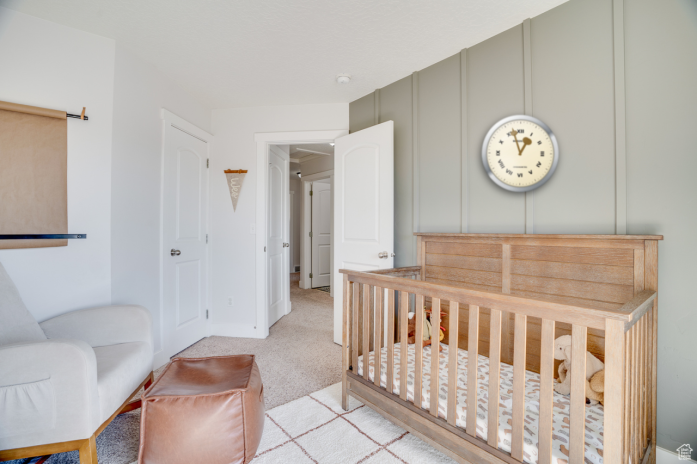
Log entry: 12:57
